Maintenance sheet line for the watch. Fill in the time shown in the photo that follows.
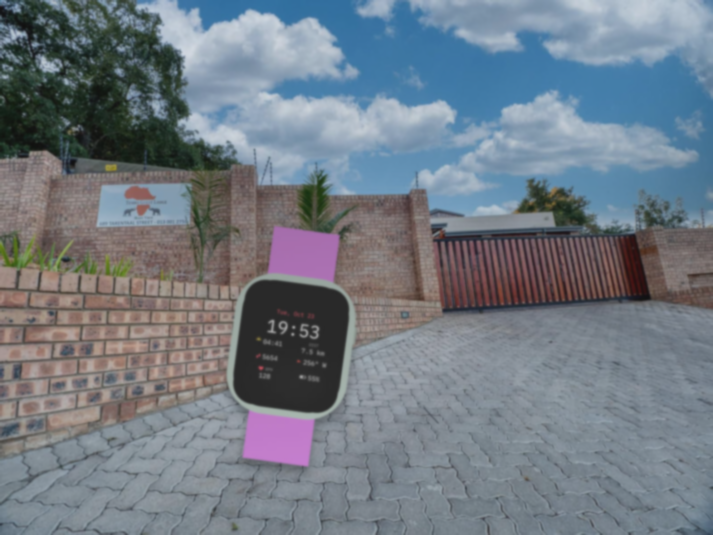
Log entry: 19:53
